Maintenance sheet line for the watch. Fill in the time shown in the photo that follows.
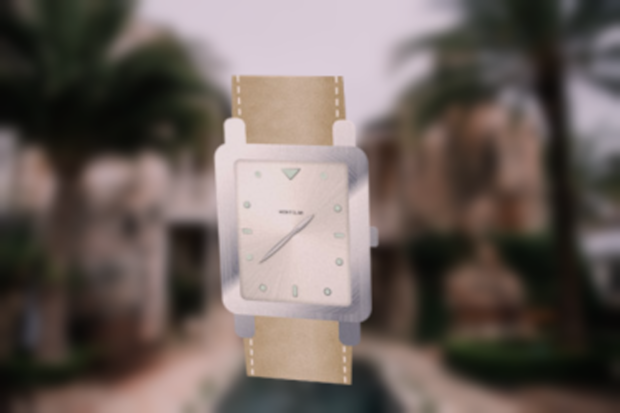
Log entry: 1:38
